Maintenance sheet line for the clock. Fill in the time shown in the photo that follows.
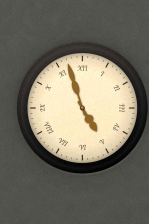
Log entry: 4:57
